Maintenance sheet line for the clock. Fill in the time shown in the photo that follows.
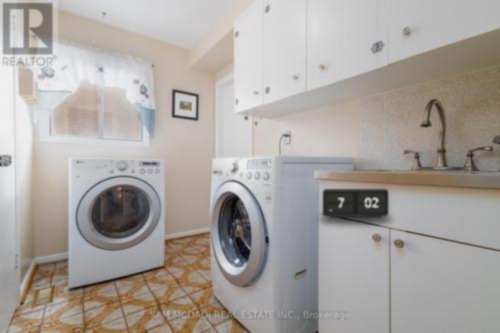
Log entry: 7:02
